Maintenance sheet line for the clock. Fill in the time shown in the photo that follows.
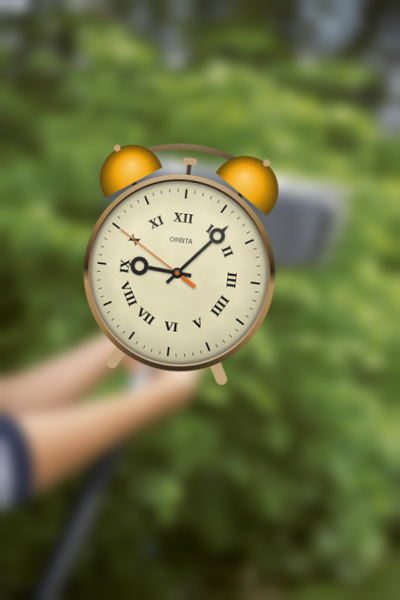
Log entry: 9:06:50
